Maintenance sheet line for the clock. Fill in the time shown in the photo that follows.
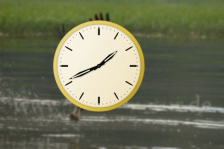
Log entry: 1:41
